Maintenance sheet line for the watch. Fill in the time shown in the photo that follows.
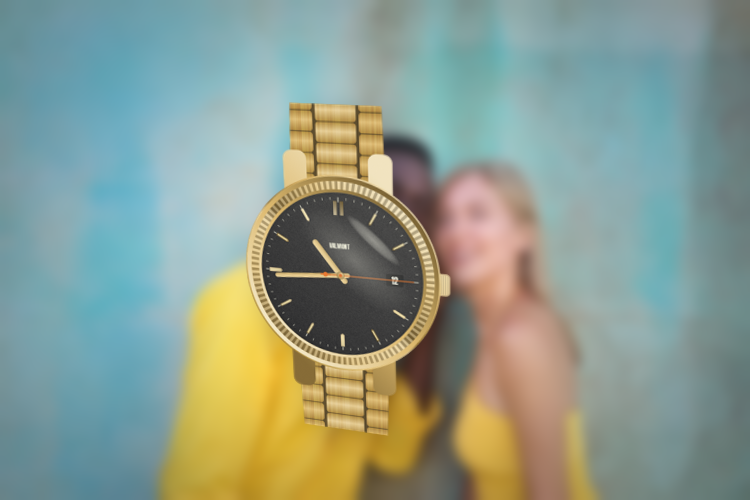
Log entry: 10:44:15
